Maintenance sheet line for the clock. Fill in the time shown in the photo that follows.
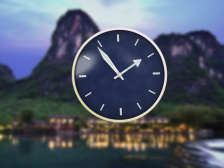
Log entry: 1:54
